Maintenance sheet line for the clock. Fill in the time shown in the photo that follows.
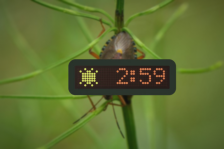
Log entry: 2:59
